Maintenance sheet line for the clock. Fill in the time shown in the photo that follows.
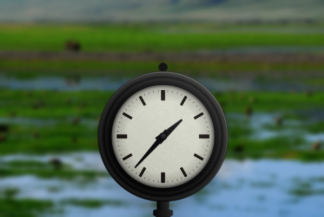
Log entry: 1:37
